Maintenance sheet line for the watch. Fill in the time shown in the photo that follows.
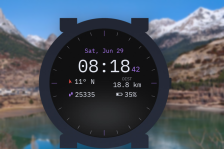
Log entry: 8:18:42
